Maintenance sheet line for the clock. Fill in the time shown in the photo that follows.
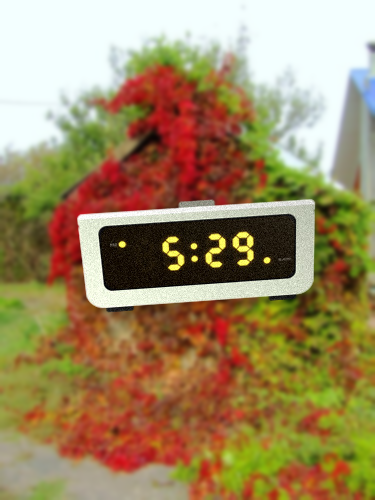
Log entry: 5:29
